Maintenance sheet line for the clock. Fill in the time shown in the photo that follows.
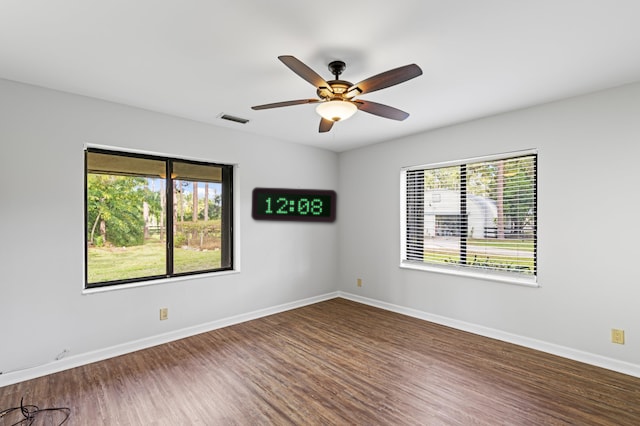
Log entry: 12:08
